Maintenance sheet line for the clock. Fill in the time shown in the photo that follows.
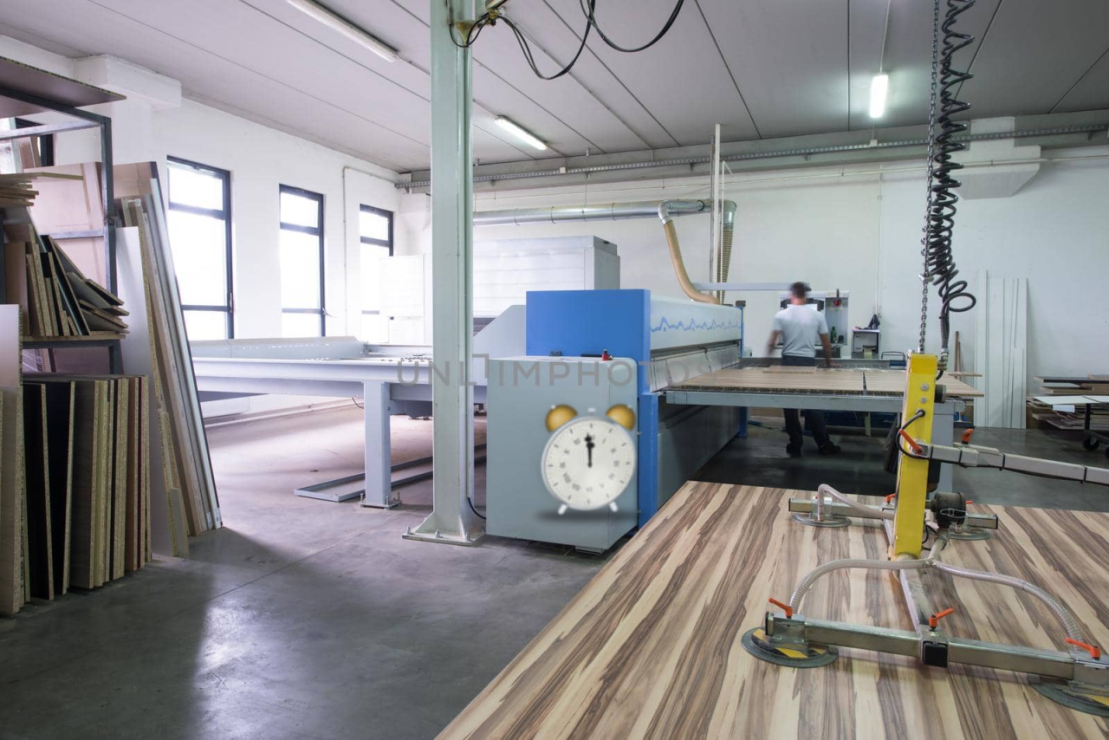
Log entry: 11:59
